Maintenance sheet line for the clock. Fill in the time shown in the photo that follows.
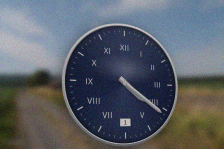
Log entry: 4:21
